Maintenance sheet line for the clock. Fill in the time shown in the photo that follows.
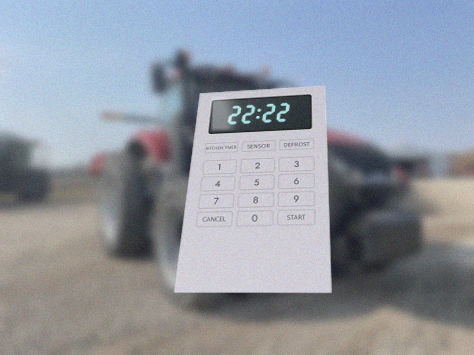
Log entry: 22:22
